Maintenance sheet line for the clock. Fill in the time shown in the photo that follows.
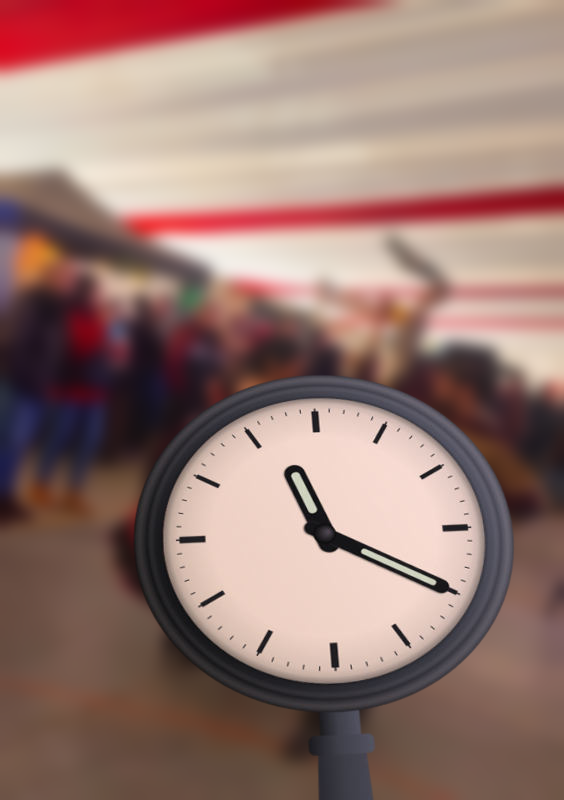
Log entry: 11:20
